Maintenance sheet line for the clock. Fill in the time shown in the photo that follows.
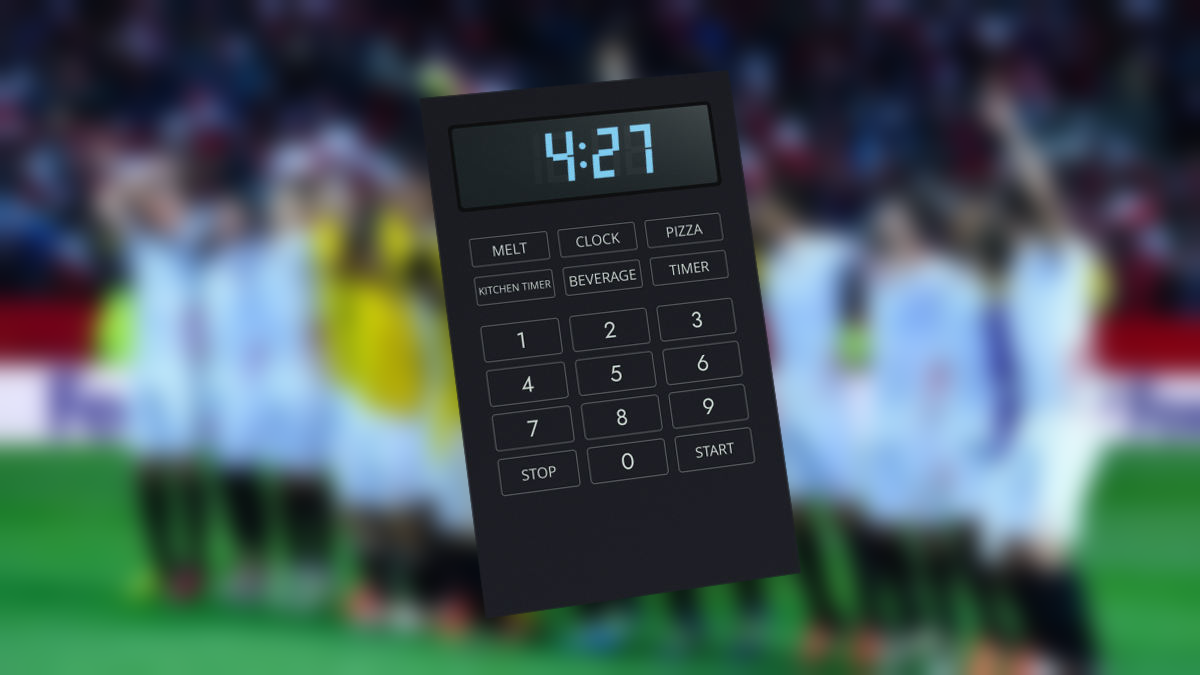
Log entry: 4:27
